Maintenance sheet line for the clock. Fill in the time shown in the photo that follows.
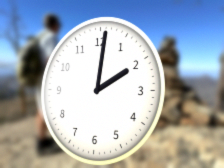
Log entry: 2:01
